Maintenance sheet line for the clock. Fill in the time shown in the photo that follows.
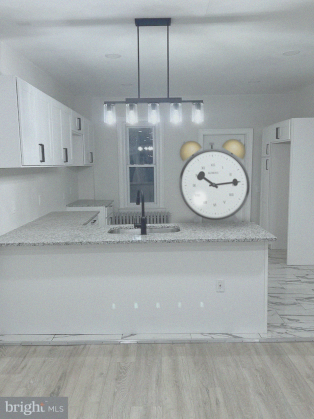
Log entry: 10:14
